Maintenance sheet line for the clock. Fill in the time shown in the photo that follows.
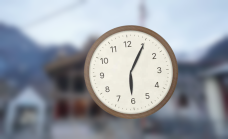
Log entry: 6:05
